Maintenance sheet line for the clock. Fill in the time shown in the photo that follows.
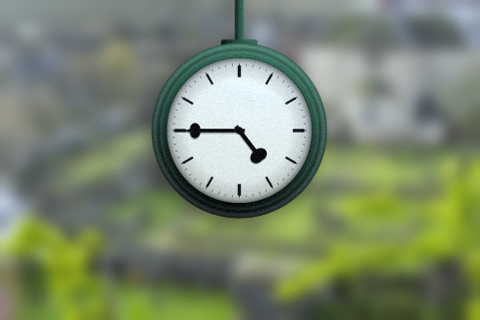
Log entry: 4:45
